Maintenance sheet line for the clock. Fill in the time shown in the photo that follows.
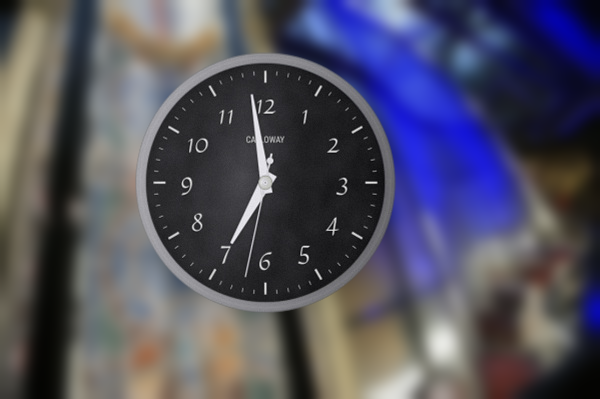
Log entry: 6:58:32
